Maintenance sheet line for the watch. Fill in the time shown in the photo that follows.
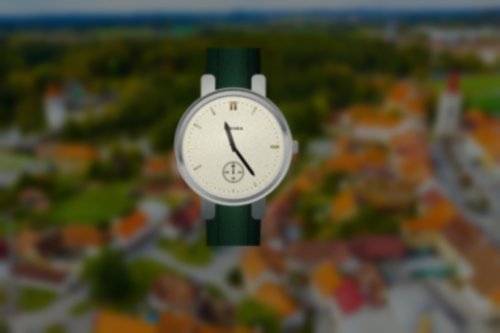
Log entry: 11:24
